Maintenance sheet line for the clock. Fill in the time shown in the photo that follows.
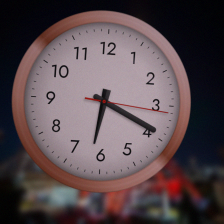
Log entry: 6:19:16
